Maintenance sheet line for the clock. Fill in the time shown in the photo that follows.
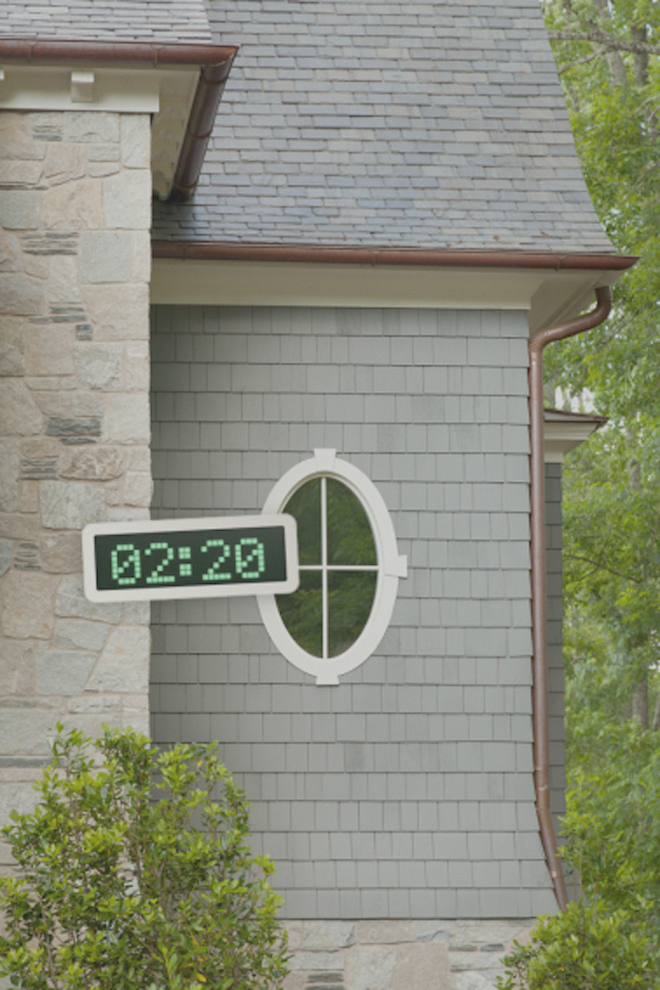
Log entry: 2:20
